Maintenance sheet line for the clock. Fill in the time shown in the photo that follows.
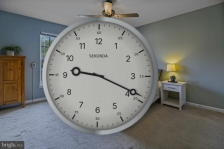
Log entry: 9:19
